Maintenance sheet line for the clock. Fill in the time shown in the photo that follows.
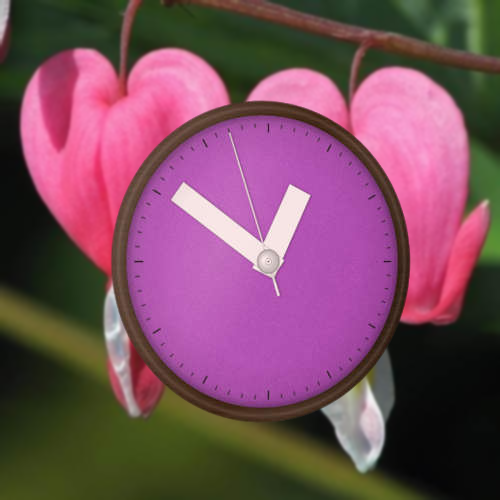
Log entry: 12:50:57
